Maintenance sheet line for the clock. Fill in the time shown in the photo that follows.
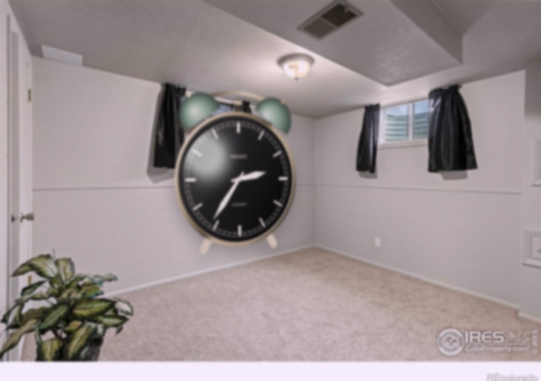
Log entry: 2:36
